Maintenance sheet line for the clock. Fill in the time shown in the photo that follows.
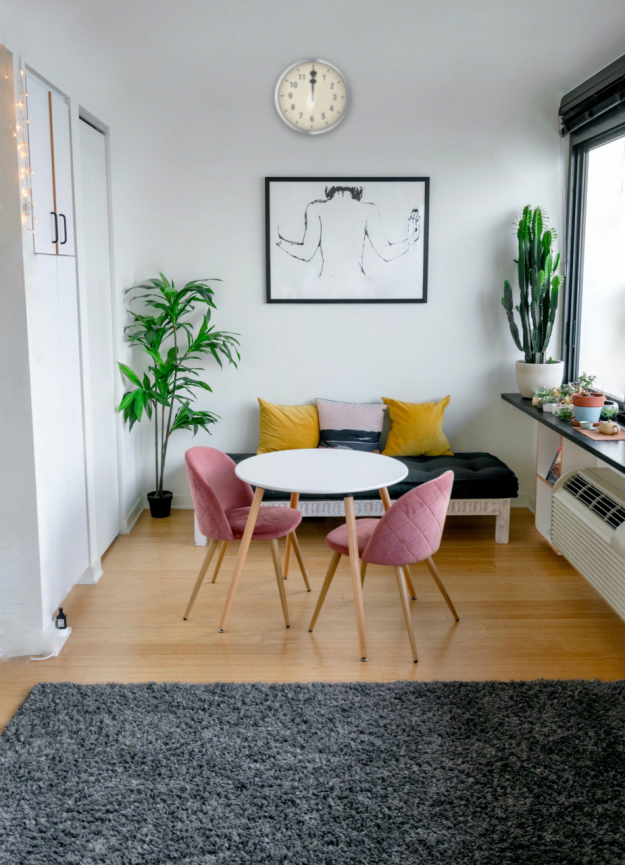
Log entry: 12:00
